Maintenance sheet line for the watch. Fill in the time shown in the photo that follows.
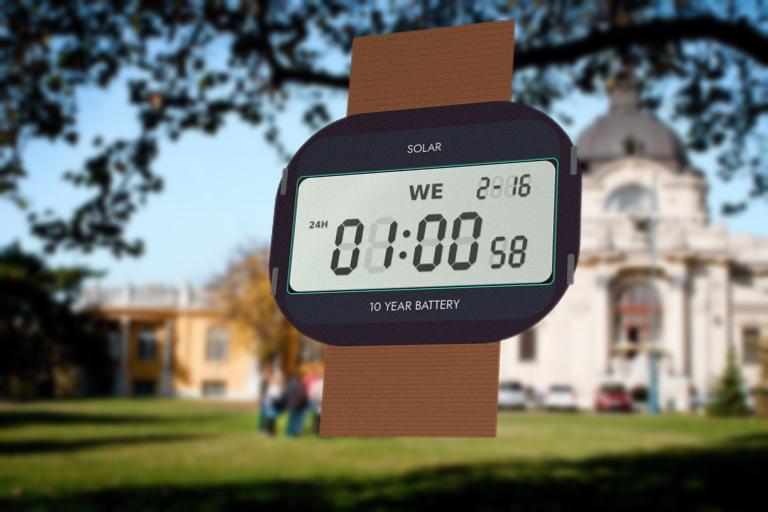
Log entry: 1:00:58
